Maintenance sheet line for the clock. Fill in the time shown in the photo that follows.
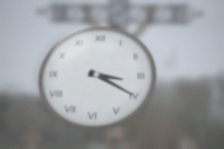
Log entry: 3:20
